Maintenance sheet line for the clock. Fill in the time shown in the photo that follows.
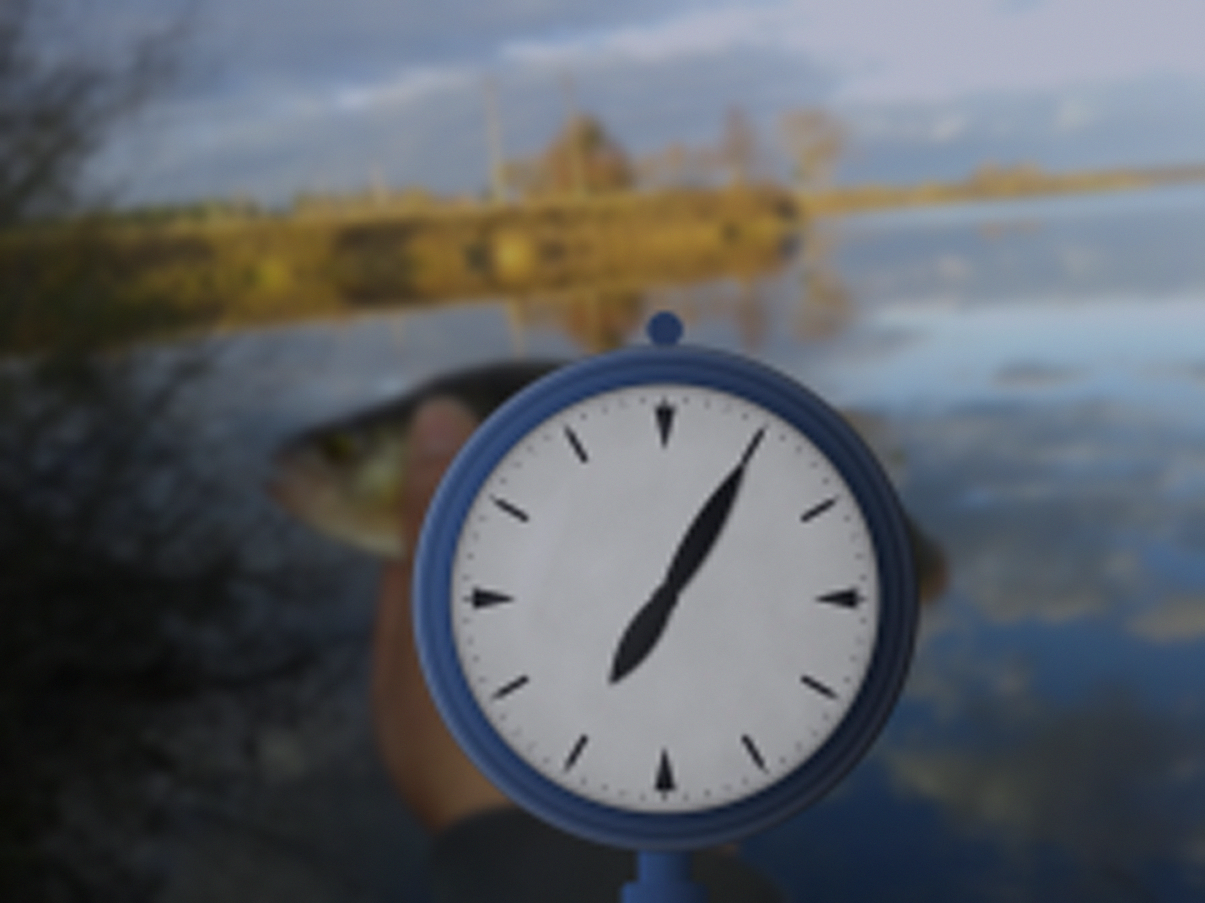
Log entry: 7:05
